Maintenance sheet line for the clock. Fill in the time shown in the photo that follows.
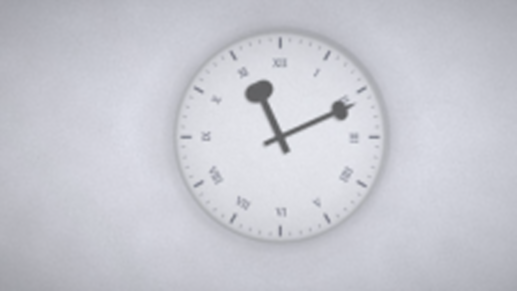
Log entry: 11:11
